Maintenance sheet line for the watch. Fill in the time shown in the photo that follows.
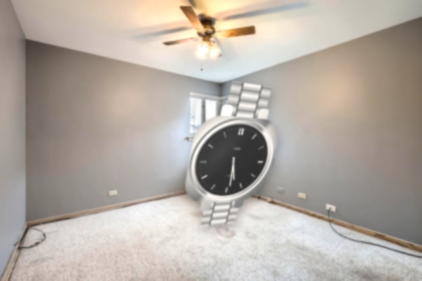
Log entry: 5:29
